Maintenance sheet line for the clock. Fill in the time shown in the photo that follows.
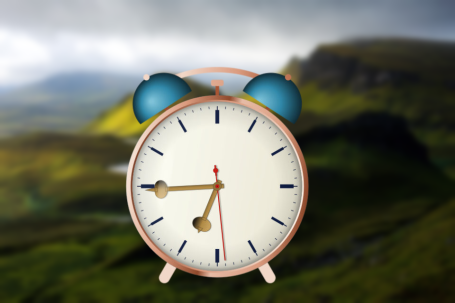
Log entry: 6:44:29
